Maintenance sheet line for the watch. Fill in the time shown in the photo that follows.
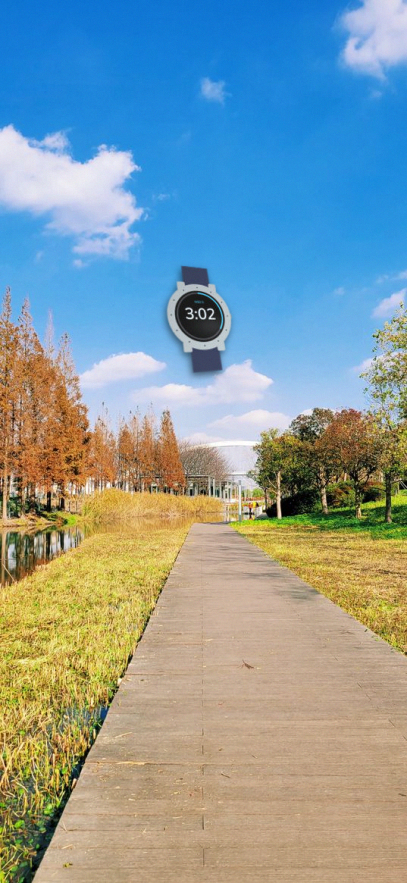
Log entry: 3:02
